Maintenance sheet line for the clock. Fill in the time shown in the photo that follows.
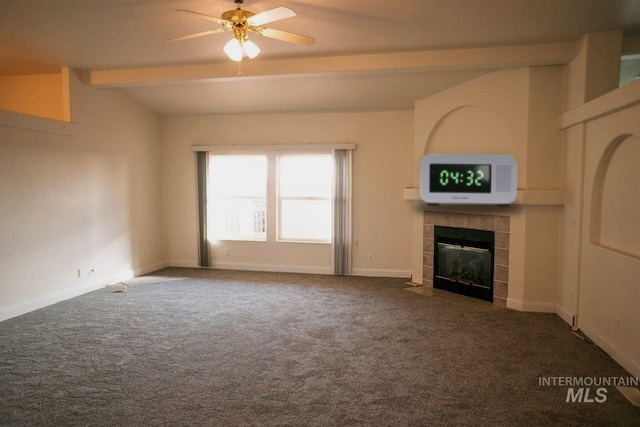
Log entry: 4:32
